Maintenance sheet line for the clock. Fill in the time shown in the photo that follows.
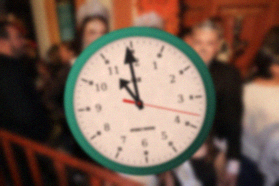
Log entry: 10:59:18
